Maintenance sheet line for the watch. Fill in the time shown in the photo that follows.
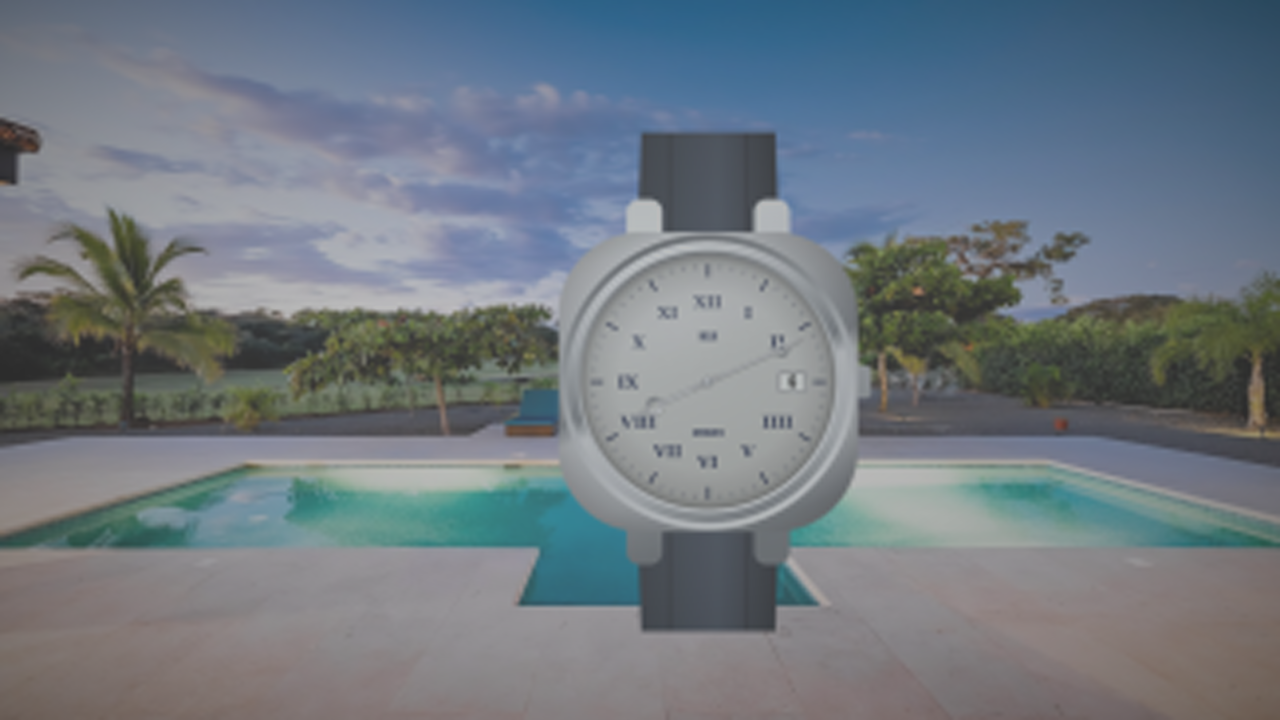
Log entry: 8:11
